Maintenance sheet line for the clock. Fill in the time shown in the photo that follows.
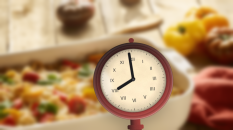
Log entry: 7:59
